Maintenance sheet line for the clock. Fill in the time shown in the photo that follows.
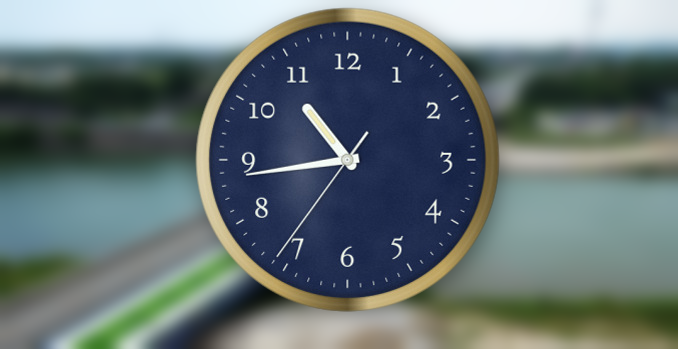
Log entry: 10:43:36
